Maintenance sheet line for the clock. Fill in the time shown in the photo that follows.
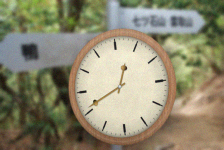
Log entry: 12:41
